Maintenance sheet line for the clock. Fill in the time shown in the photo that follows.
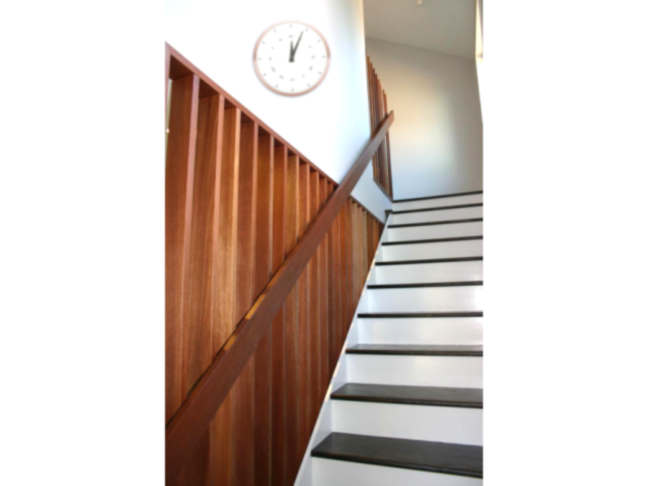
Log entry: 12:04
